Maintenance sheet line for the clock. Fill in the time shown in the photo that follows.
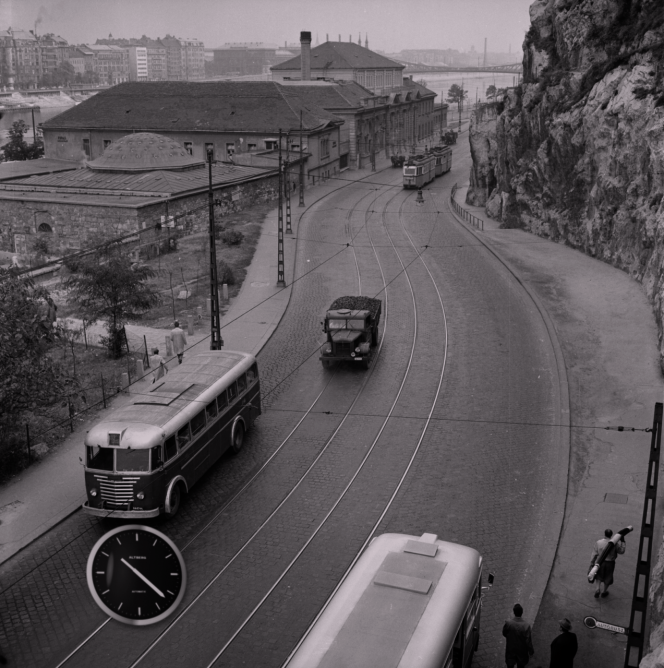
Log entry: 10:22
